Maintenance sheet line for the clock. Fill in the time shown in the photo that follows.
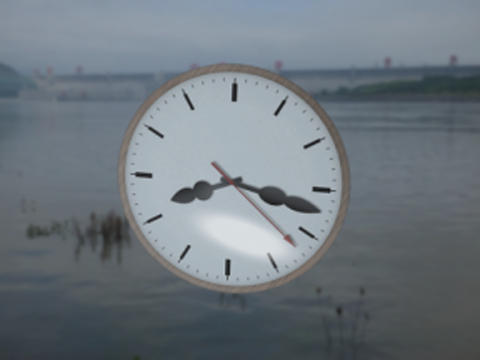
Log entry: 8:17:22
